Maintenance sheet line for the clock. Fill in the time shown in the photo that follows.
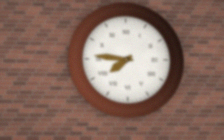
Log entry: 7:46
